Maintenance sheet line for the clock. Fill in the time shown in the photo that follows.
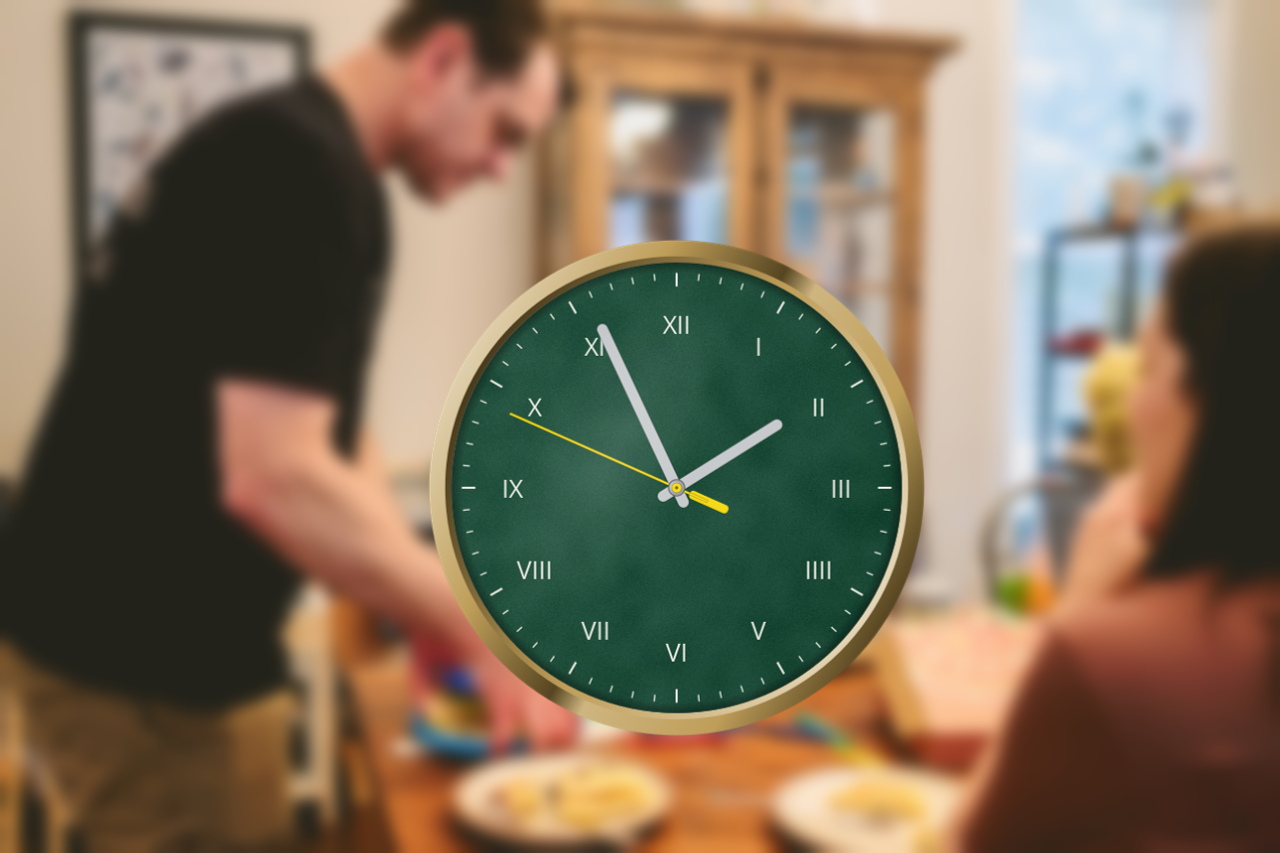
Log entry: 1:55:49
